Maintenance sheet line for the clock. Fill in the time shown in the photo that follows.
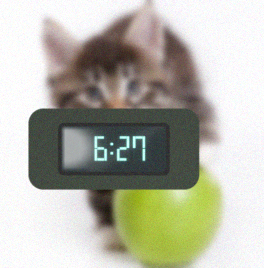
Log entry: 6:27
